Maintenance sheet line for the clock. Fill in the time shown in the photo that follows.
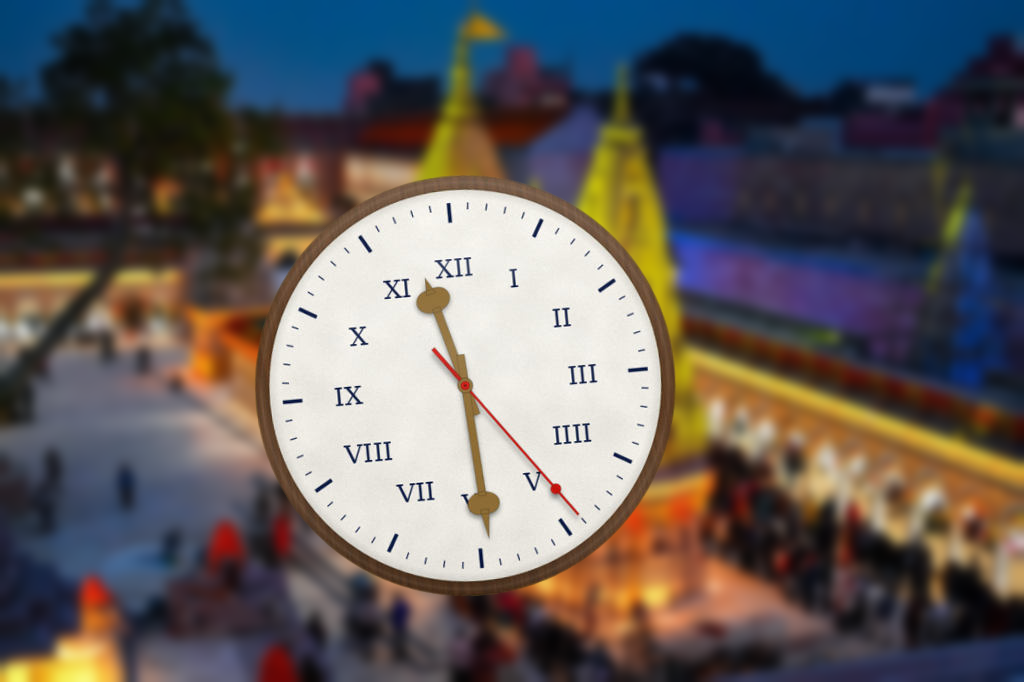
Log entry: 11:29:24
